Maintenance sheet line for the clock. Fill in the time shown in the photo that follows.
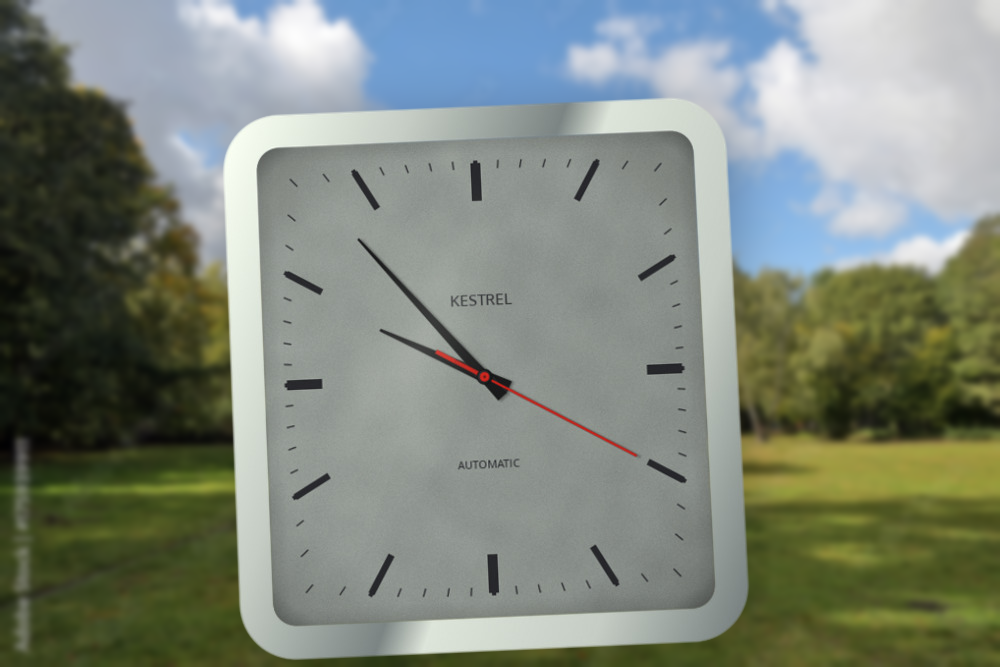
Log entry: 9:53:20
